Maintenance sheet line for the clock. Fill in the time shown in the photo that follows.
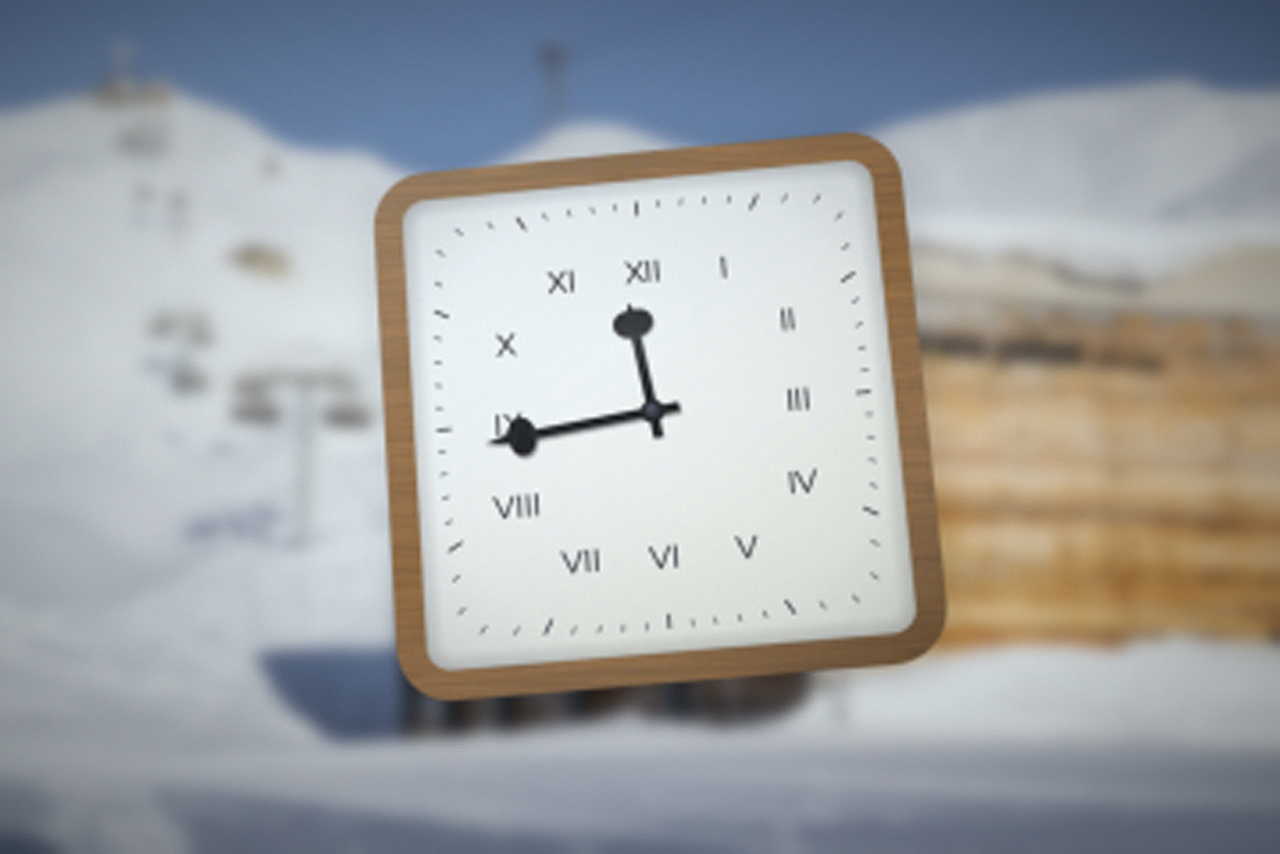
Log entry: 11:44
